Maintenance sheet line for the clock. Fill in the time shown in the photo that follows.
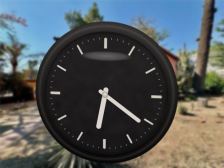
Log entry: 6:21
